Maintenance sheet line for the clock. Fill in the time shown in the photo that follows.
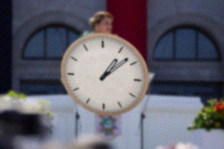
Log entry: 1:08
